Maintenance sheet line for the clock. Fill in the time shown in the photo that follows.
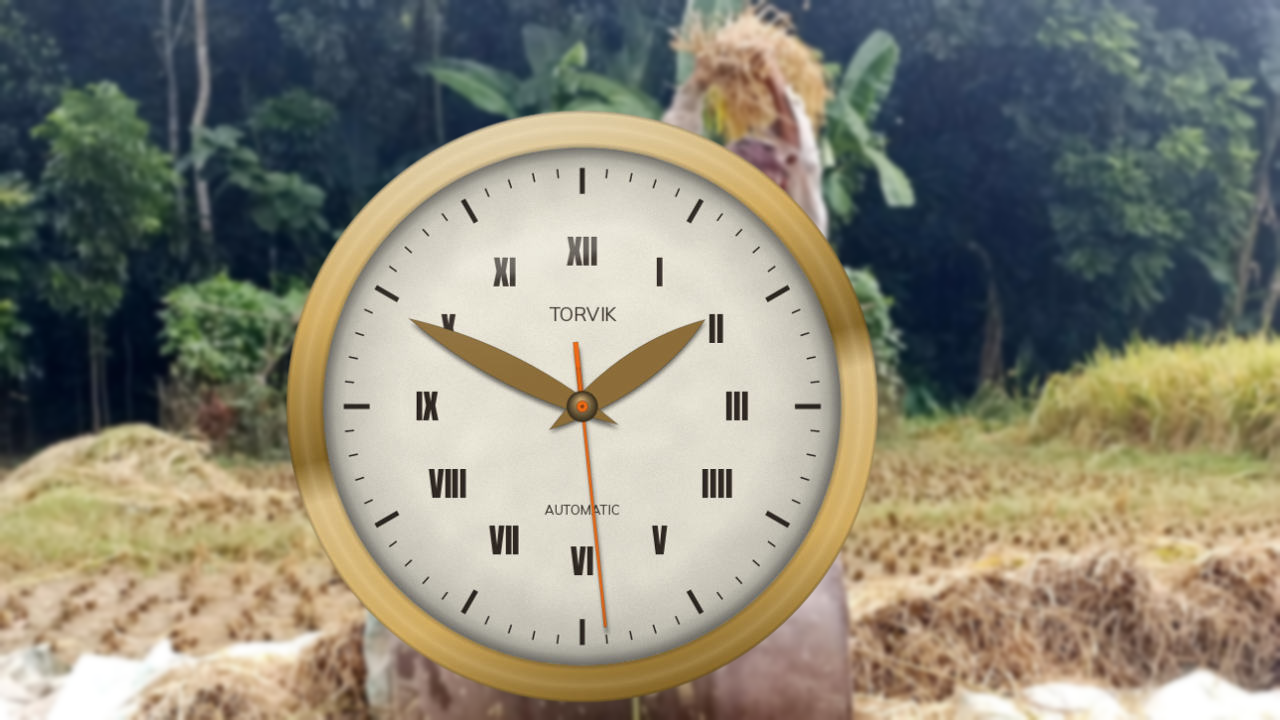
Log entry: 1:49:29
